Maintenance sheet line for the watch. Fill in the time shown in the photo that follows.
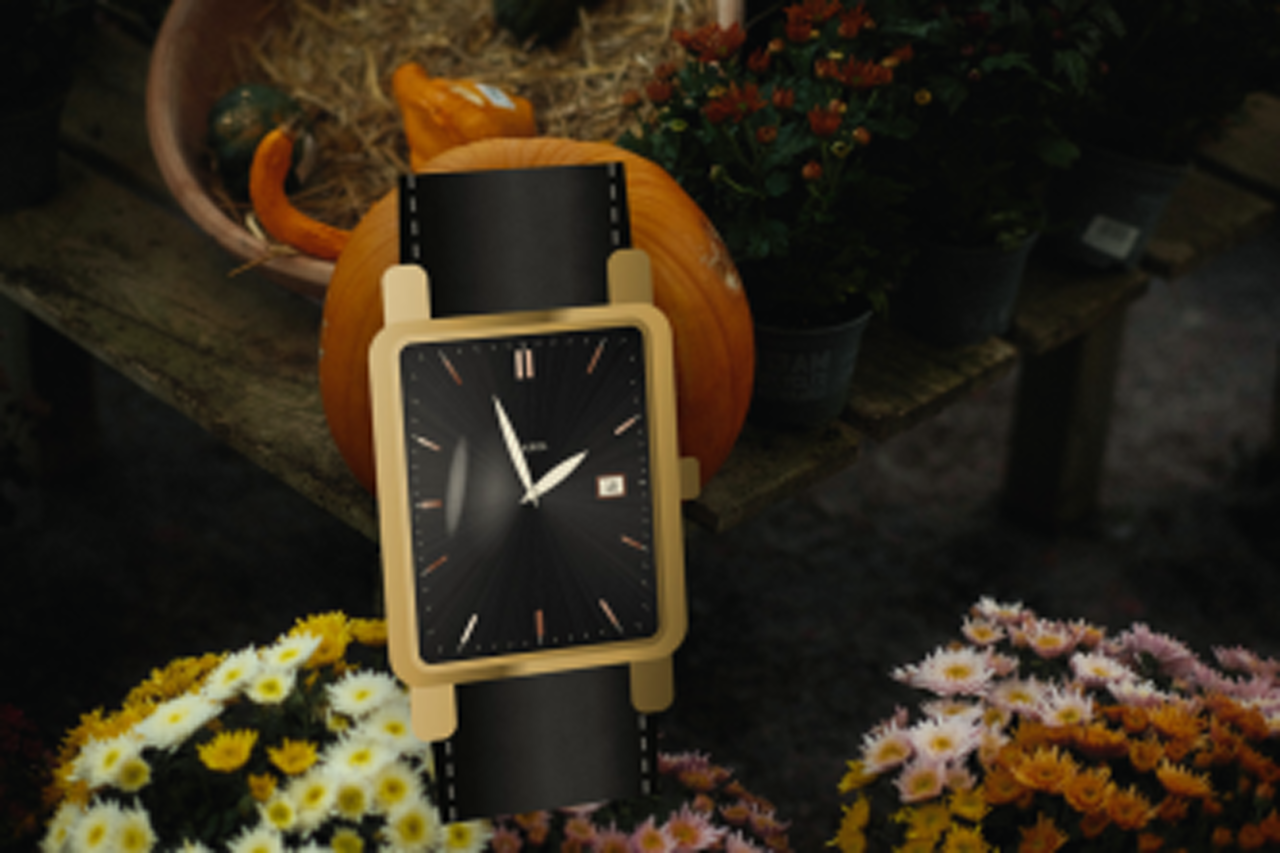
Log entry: 1:57
